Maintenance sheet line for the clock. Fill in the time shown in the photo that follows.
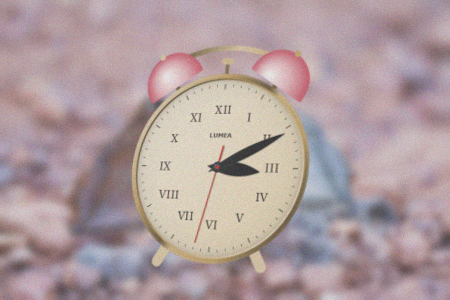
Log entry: 3:10:32
